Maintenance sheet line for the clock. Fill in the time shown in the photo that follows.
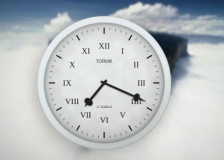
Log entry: 7:19
